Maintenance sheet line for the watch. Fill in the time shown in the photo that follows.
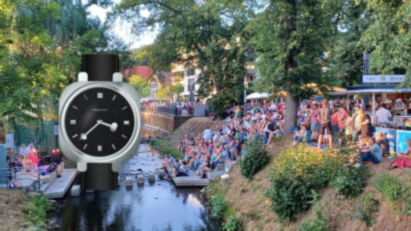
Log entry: 3:38
